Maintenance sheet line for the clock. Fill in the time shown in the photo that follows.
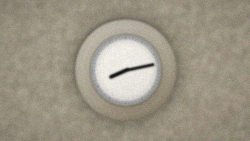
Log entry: 8:13
